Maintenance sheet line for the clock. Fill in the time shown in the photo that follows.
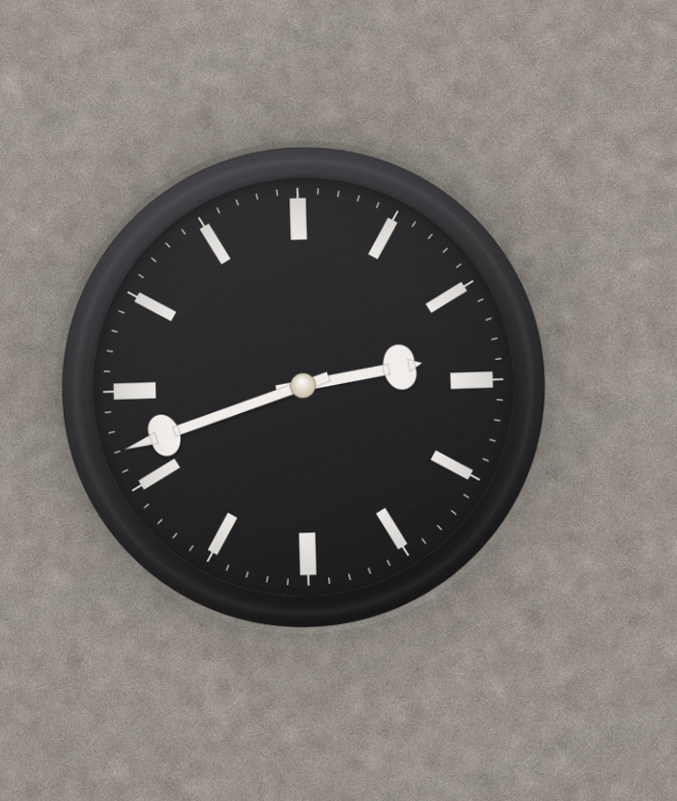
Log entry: 2:42
